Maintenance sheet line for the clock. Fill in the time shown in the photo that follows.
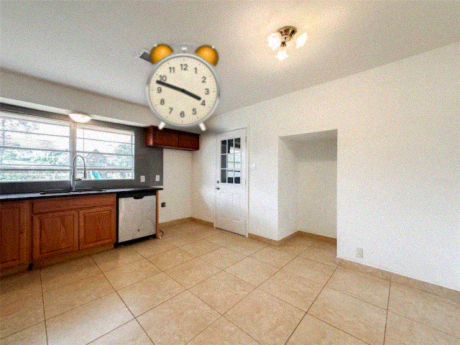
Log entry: 3:48
